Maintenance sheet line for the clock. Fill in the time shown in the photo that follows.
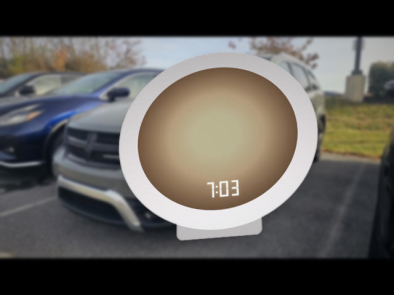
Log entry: 7:03
